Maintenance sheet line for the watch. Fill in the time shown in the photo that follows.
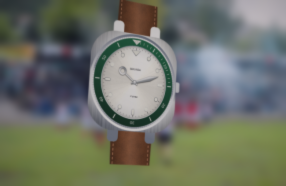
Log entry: 10:12
